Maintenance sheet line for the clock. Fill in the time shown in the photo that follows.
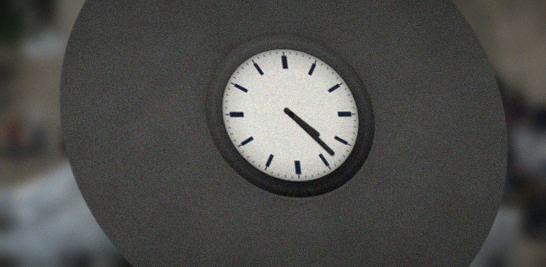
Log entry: 4:23
